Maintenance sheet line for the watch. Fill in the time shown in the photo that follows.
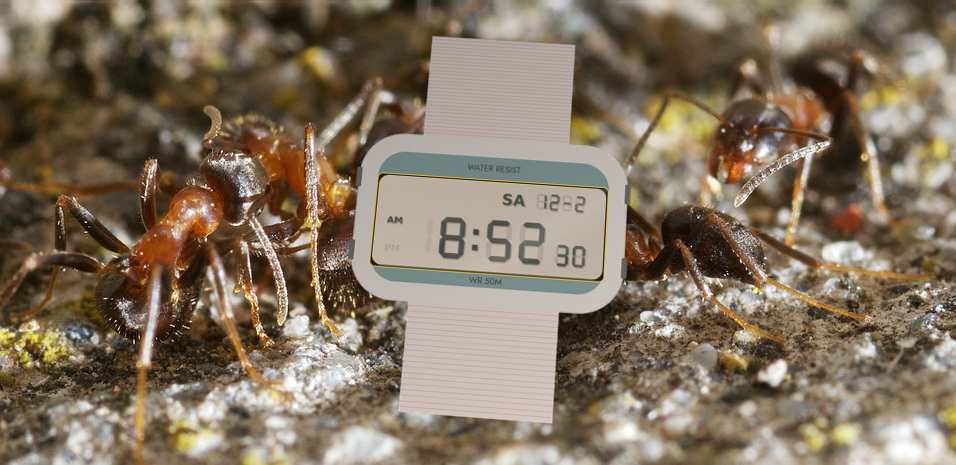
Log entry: 8:52:30
